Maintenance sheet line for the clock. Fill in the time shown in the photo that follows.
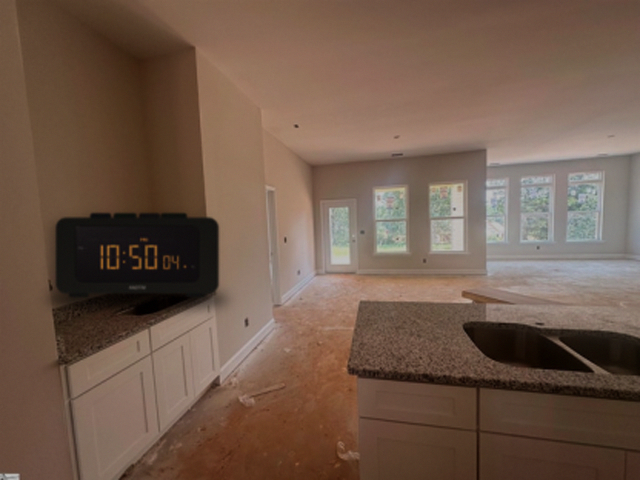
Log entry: 10:50:04
